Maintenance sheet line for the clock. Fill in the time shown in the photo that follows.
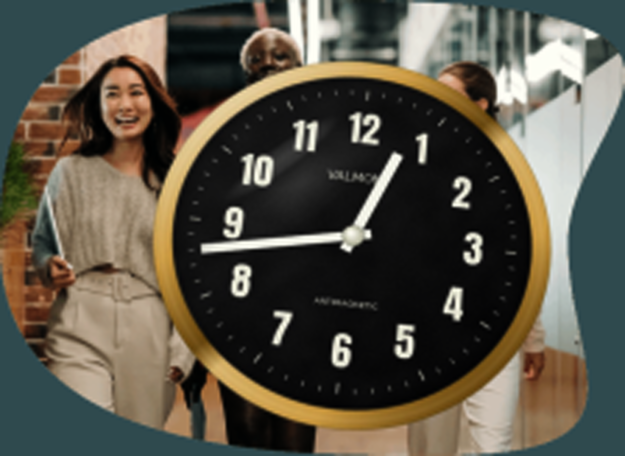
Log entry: 12:43
